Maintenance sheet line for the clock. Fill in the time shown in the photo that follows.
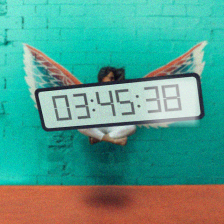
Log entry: 3:45:38
